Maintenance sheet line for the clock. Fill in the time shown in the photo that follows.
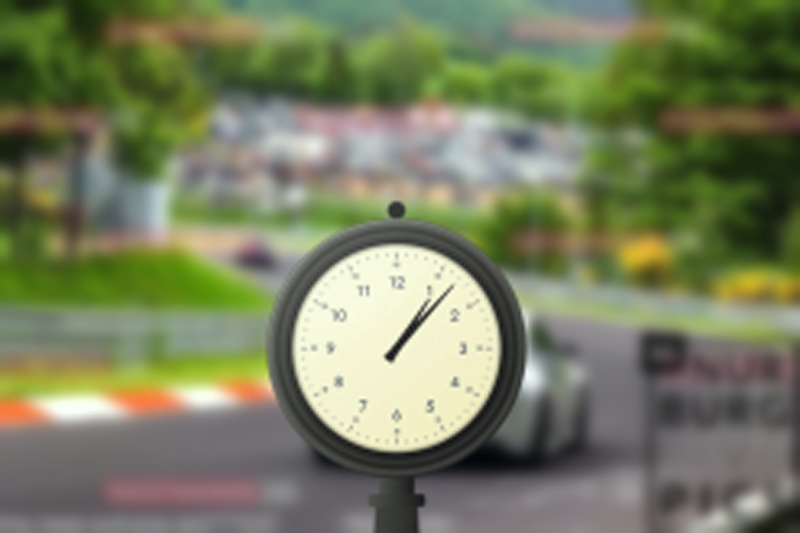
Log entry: 1:07
